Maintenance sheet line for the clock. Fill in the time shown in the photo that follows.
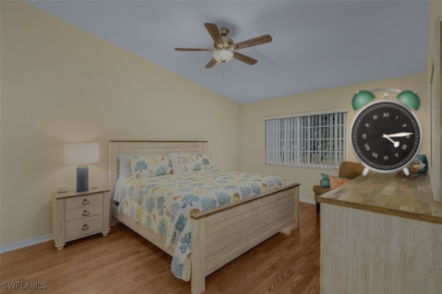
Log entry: 4:14
